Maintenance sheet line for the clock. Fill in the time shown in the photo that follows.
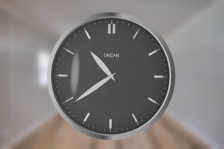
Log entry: 10:39
